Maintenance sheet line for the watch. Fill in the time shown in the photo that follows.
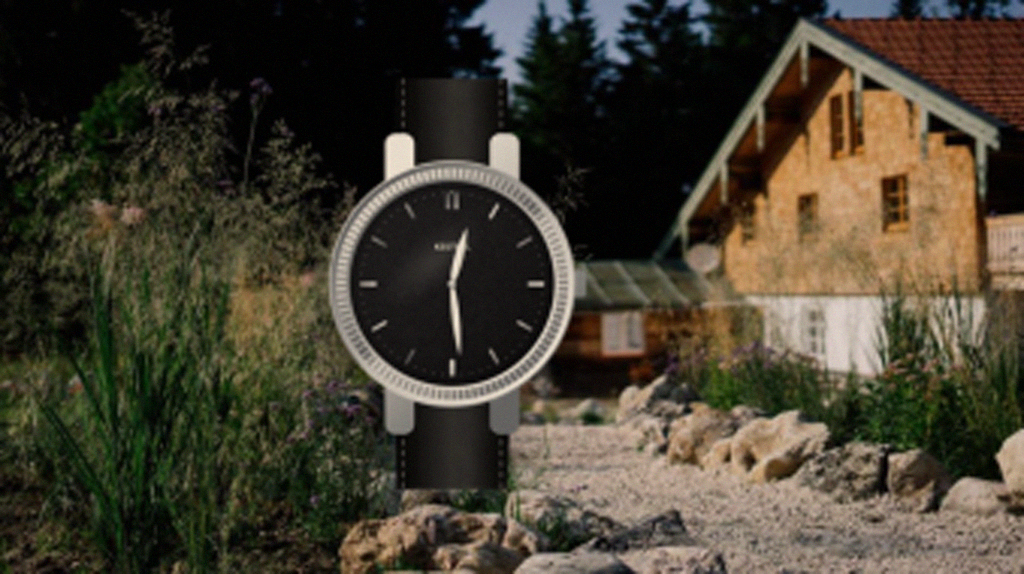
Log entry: 12:29
